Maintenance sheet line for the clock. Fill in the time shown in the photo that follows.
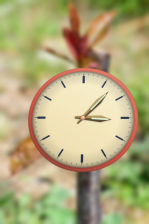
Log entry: 3:07
